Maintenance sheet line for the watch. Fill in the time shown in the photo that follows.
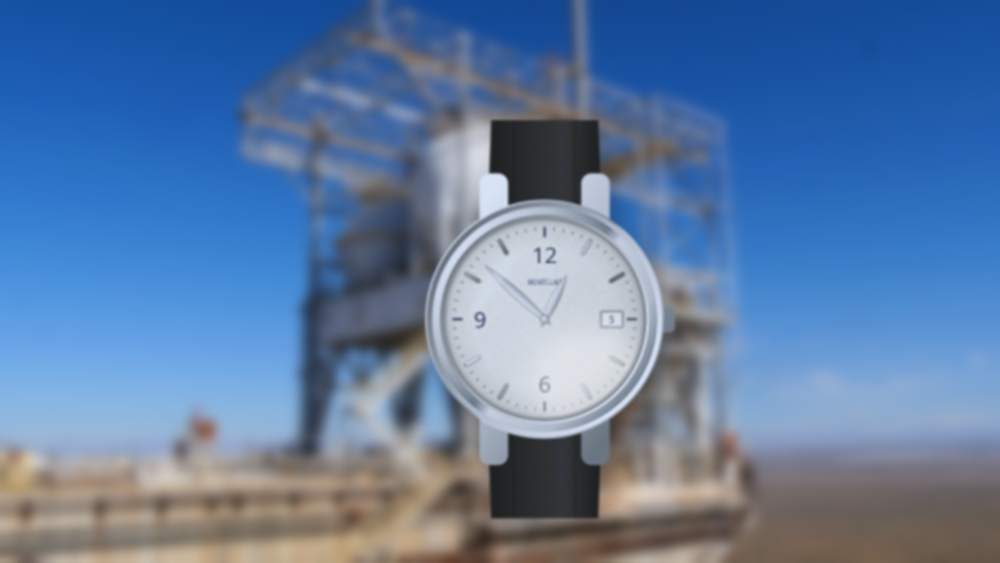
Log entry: 12:52
